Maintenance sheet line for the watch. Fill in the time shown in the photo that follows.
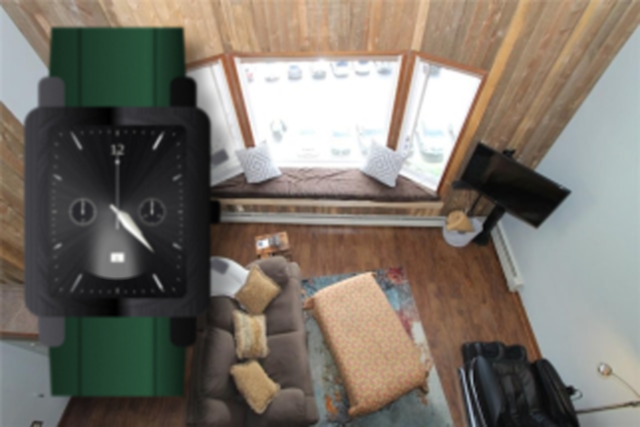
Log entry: 4:23
